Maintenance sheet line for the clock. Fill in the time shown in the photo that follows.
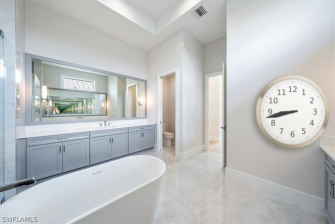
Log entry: 8:43
